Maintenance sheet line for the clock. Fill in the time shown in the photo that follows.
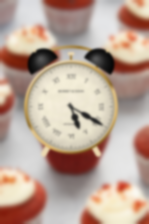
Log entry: 5:20
